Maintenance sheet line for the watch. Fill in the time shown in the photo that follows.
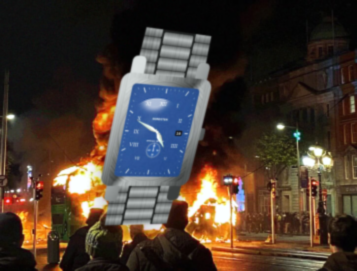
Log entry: 4:49
